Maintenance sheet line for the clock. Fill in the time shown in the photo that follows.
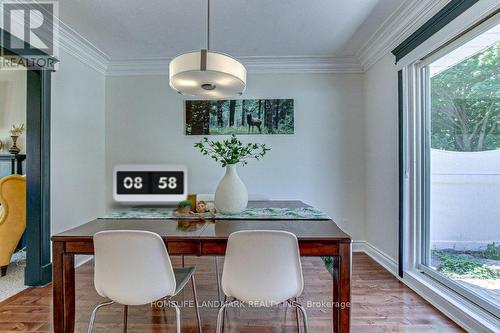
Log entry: 8:58
